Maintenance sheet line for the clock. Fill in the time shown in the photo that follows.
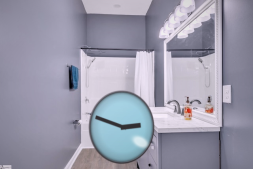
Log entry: 2:48
